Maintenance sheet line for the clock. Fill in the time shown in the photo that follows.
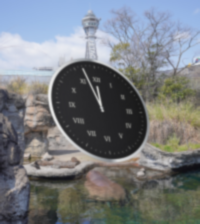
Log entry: 11:57
